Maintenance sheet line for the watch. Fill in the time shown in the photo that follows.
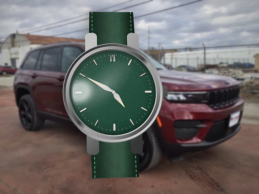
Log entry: 4:50
